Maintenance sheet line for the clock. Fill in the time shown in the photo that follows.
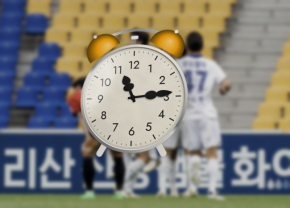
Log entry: 11:14
